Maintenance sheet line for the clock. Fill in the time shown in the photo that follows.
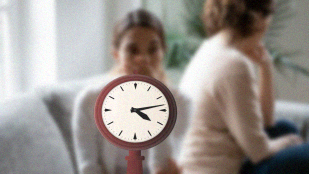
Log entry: 4:13
